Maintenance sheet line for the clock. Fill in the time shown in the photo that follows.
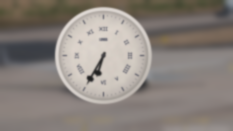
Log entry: 6:35
